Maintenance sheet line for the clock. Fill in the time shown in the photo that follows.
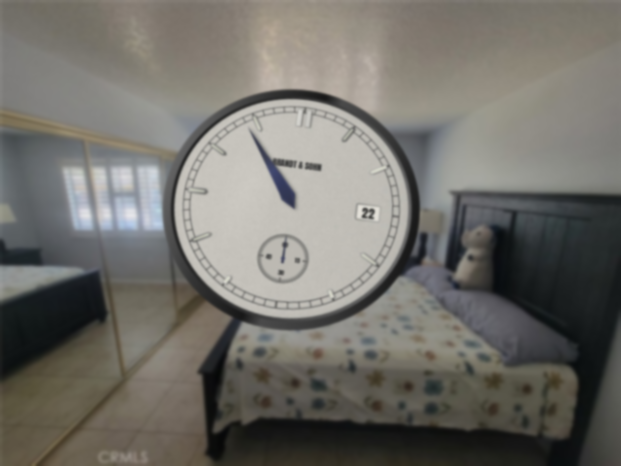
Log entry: 10:54
